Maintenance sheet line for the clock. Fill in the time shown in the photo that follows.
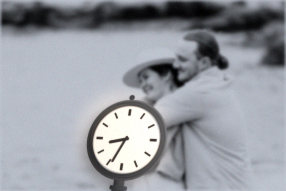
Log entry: 8:34
